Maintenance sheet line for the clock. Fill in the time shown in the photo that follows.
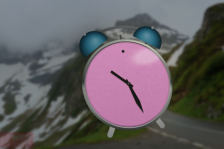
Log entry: 10:27
